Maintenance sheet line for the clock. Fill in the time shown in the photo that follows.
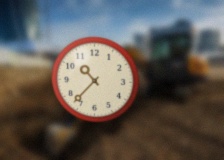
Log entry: 10:37
